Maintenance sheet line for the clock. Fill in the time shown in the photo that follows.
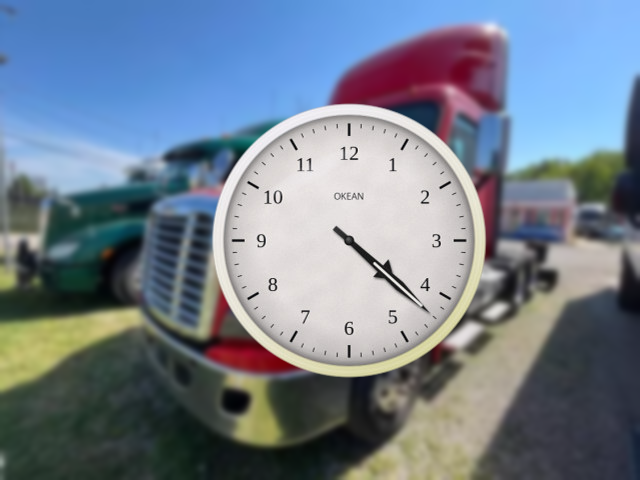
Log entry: 4:22
